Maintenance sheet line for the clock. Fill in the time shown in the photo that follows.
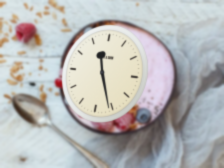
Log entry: 11:26
